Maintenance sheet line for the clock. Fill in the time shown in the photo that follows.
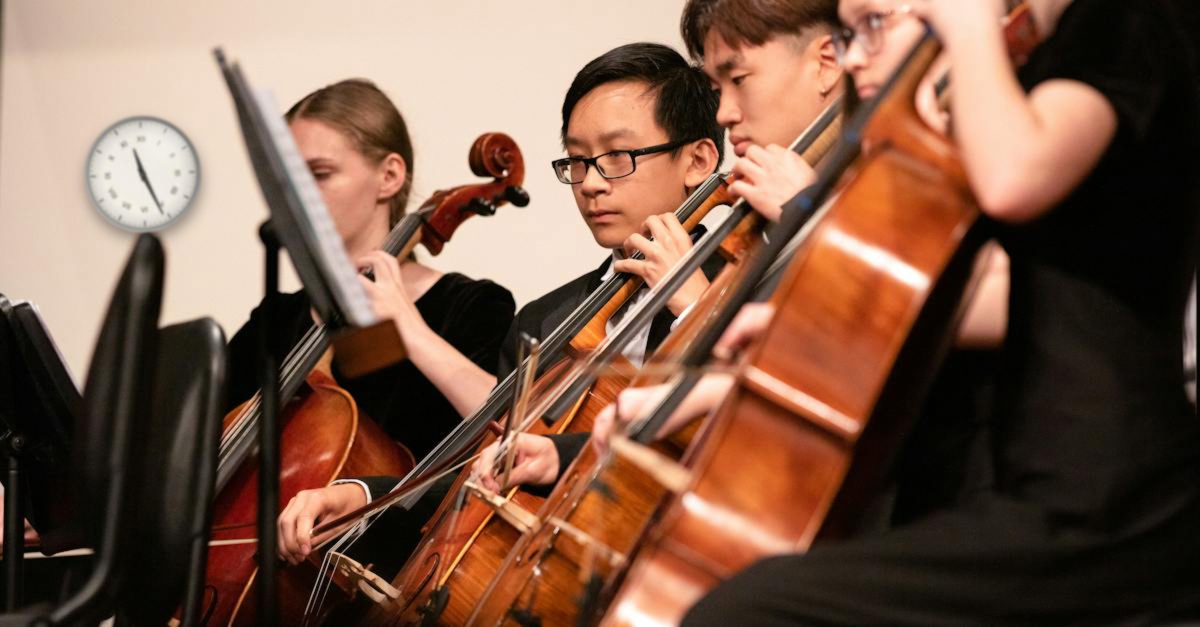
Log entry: 11:26
